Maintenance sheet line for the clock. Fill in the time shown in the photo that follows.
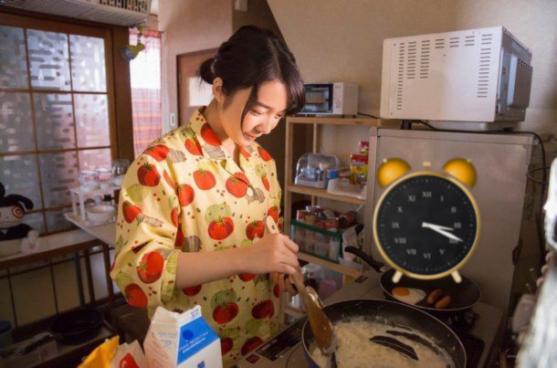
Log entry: 3:19
